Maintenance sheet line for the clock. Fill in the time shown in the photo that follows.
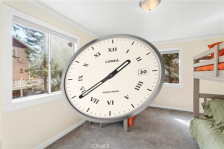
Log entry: 1:39
